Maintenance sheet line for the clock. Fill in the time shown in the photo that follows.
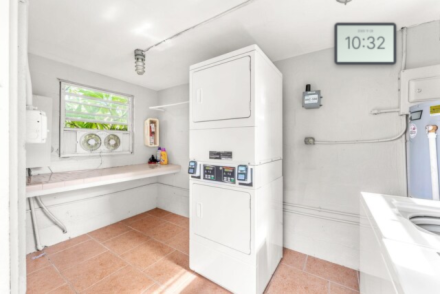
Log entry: 10:32
